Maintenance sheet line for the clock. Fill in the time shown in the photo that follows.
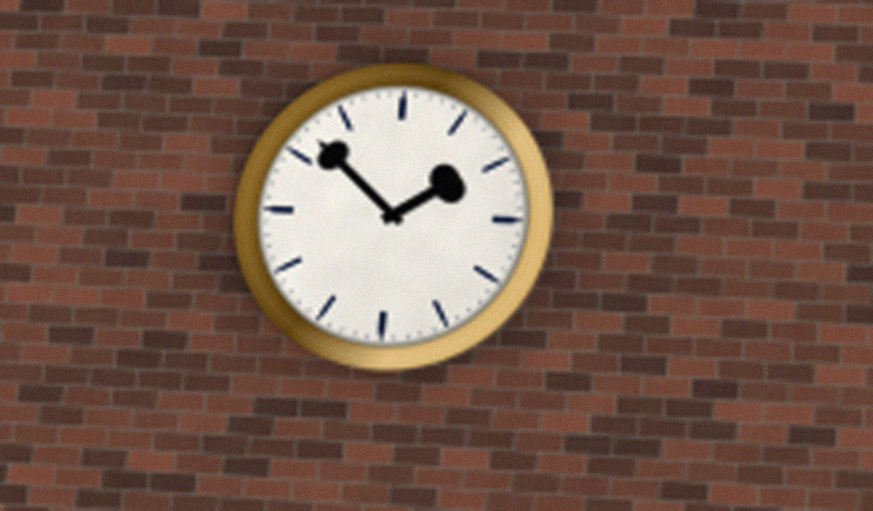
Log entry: 1:52
